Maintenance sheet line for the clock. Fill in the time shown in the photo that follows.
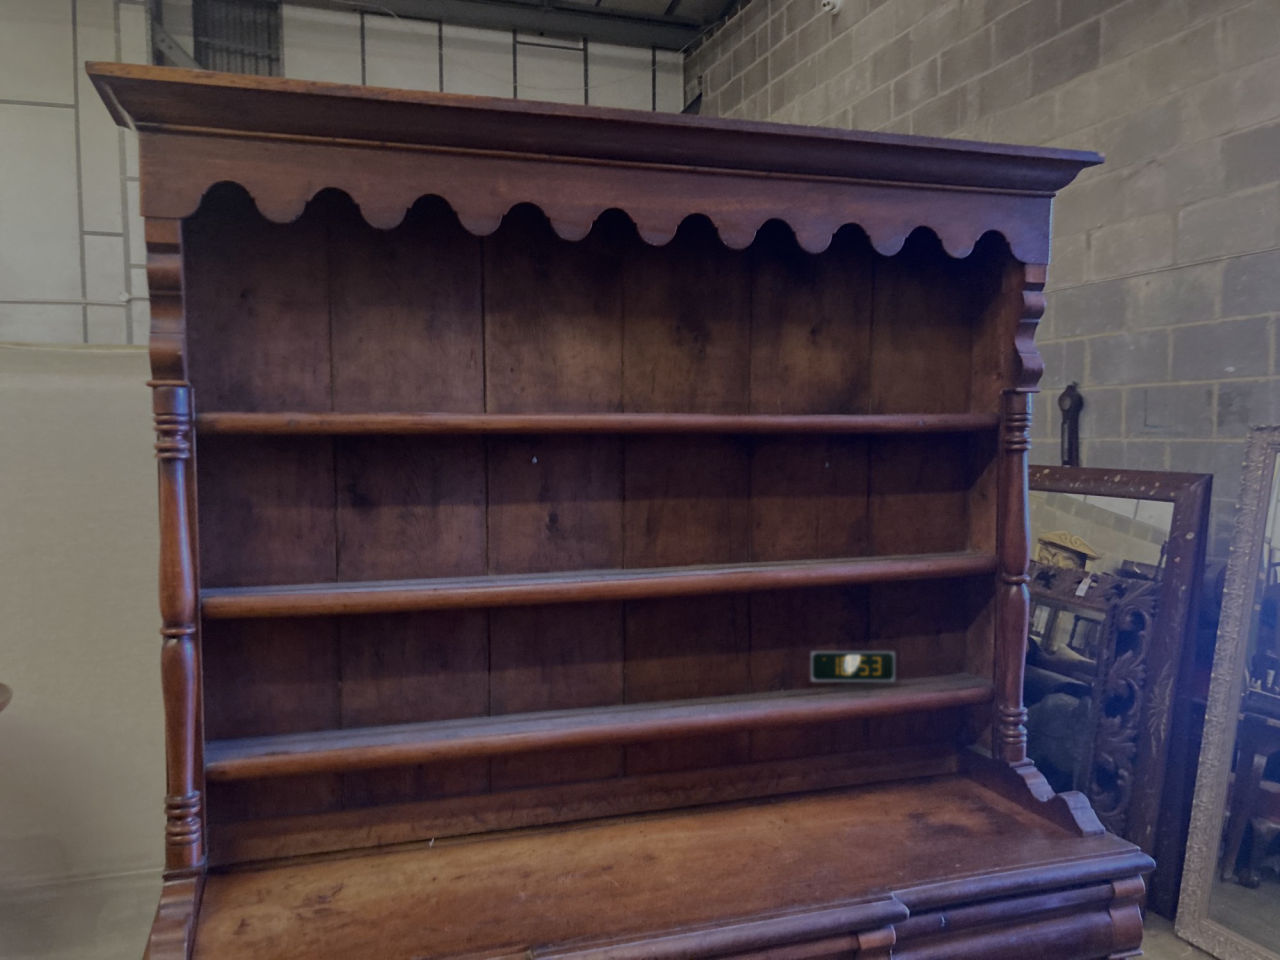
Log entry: 10:53
